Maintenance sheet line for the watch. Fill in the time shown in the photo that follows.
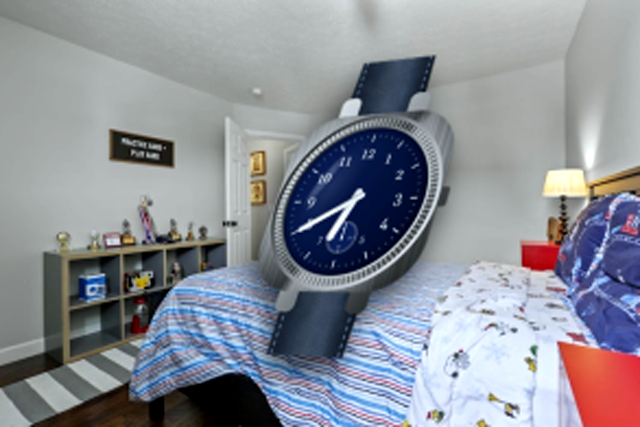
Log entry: 6:40
